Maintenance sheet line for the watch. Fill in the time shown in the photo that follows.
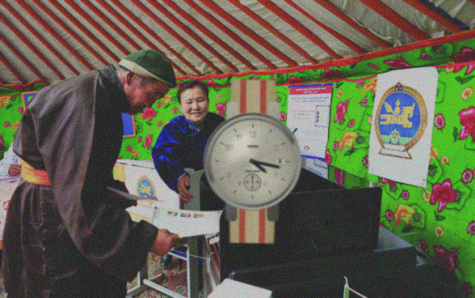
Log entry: 4:17
